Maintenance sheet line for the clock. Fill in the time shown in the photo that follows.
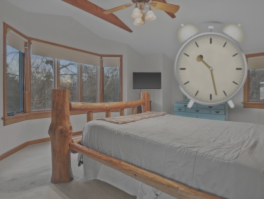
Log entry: 10:28
